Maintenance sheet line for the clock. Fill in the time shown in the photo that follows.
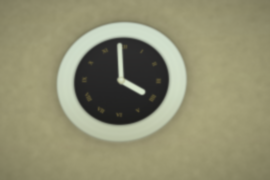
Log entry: 3:59
